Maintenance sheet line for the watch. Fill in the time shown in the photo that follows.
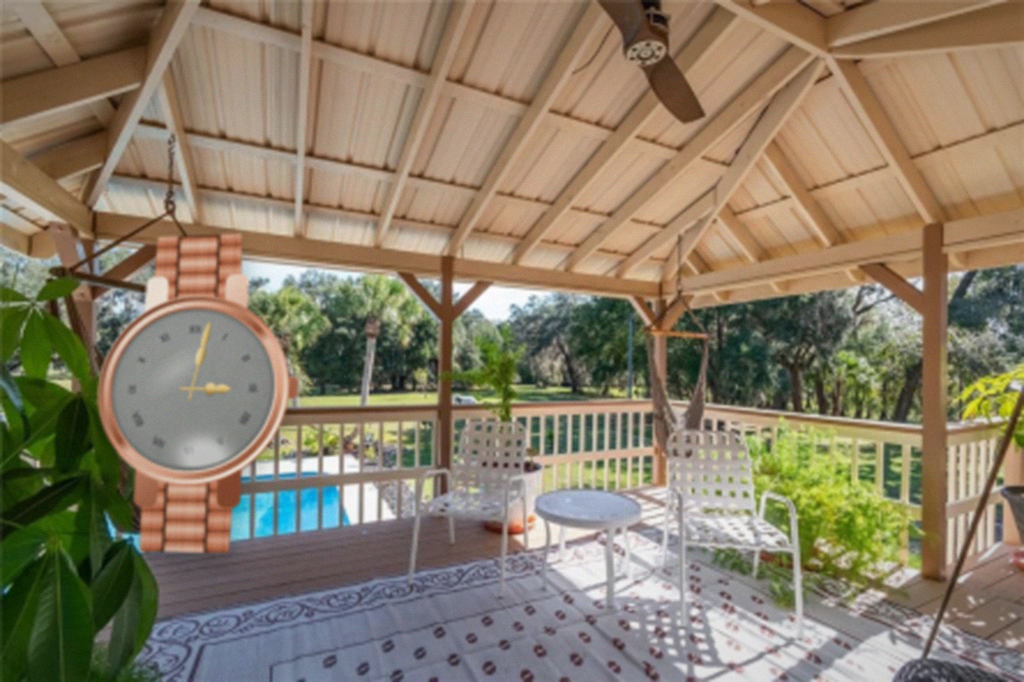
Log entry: 3:02
